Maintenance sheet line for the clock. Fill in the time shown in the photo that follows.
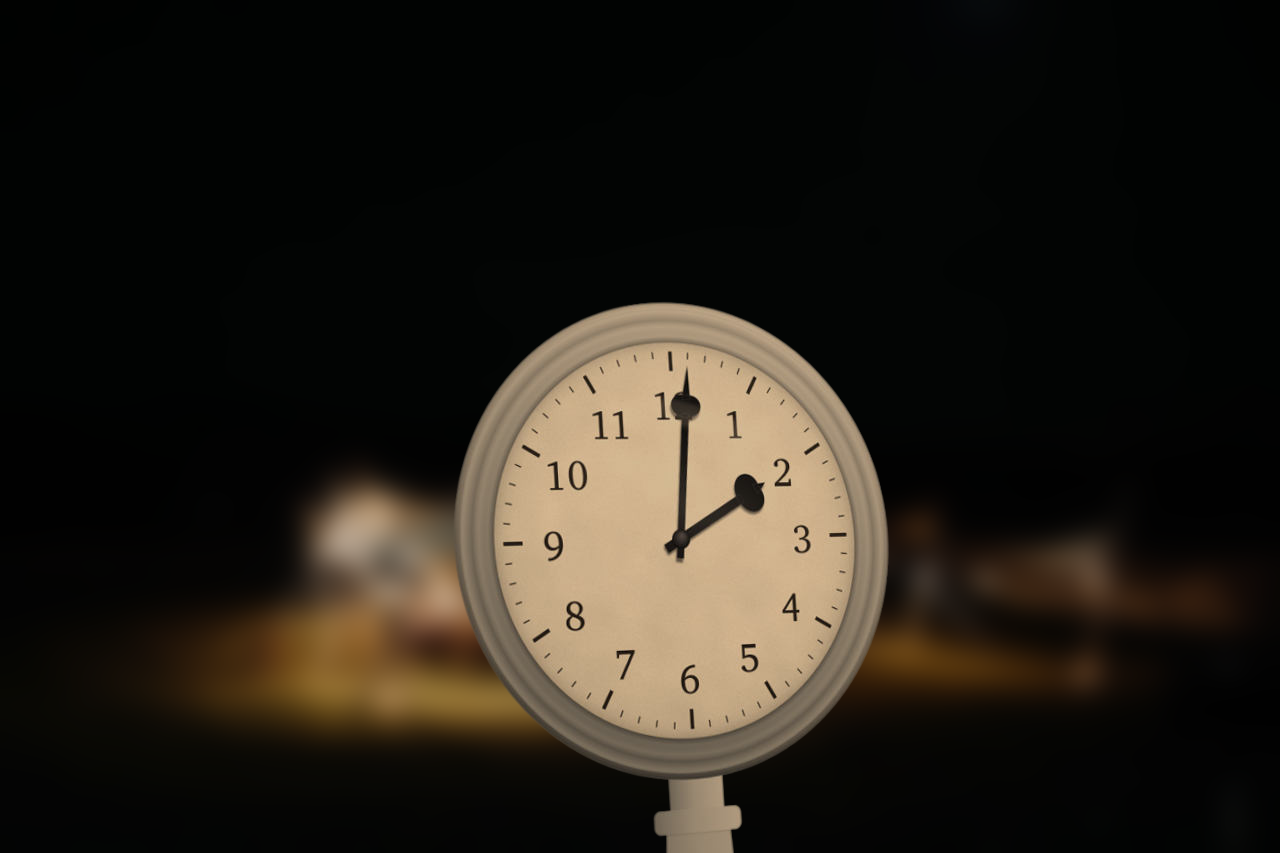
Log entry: 2:01
